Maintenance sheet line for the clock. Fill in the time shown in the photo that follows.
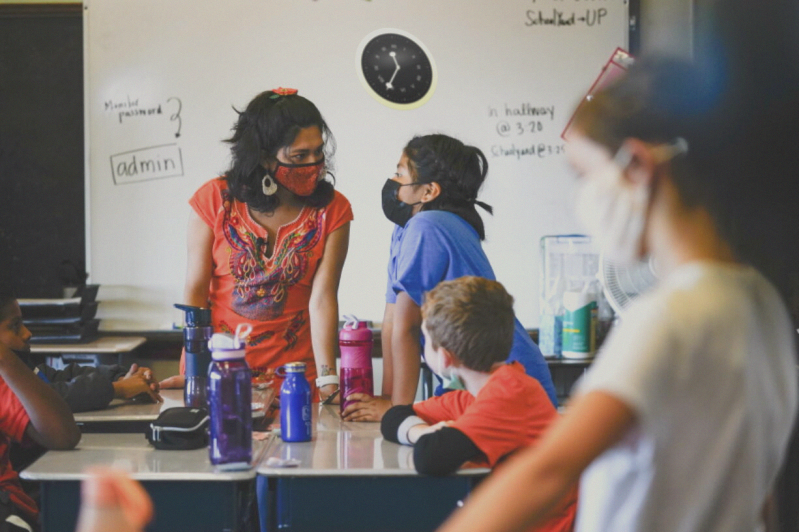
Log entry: 11:36
